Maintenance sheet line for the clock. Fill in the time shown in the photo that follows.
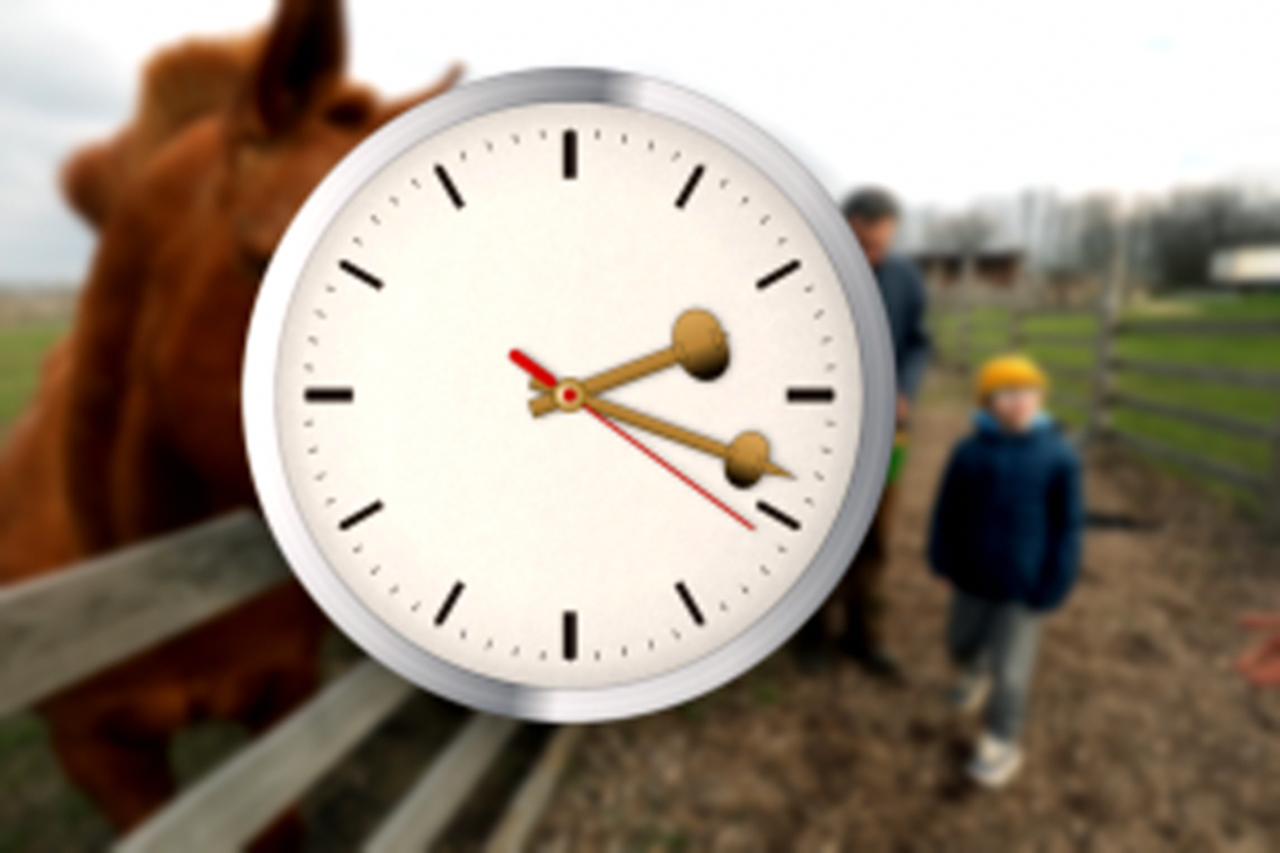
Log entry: 2:18:21
